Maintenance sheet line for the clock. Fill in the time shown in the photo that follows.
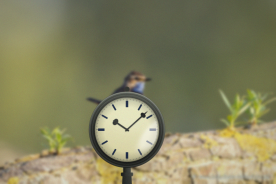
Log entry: 10:08
